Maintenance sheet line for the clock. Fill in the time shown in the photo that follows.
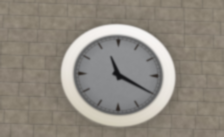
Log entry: 11:20
